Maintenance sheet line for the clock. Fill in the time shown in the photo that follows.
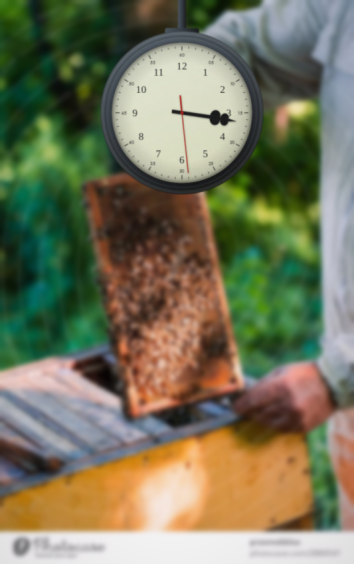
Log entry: 3:16:29
